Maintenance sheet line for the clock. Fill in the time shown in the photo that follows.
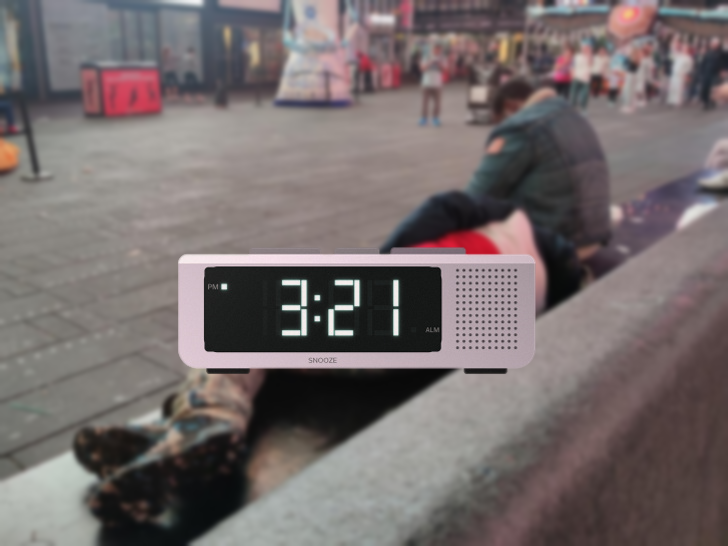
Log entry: 3:21
